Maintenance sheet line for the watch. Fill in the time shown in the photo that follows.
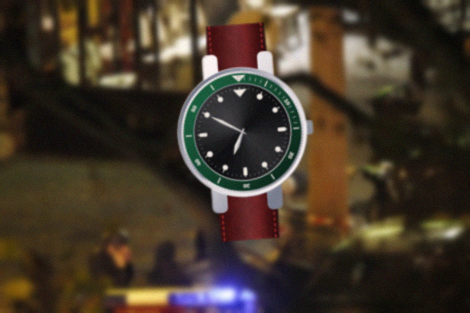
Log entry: 6:50
